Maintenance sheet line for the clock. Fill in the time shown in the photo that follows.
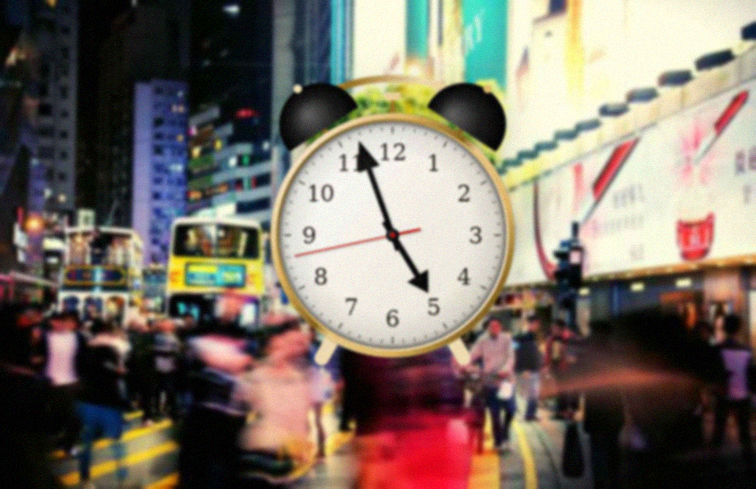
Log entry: 4:56:43
